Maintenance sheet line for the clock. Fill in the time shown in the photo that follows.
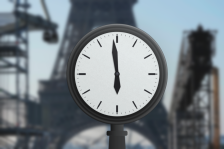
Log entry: 5:59
